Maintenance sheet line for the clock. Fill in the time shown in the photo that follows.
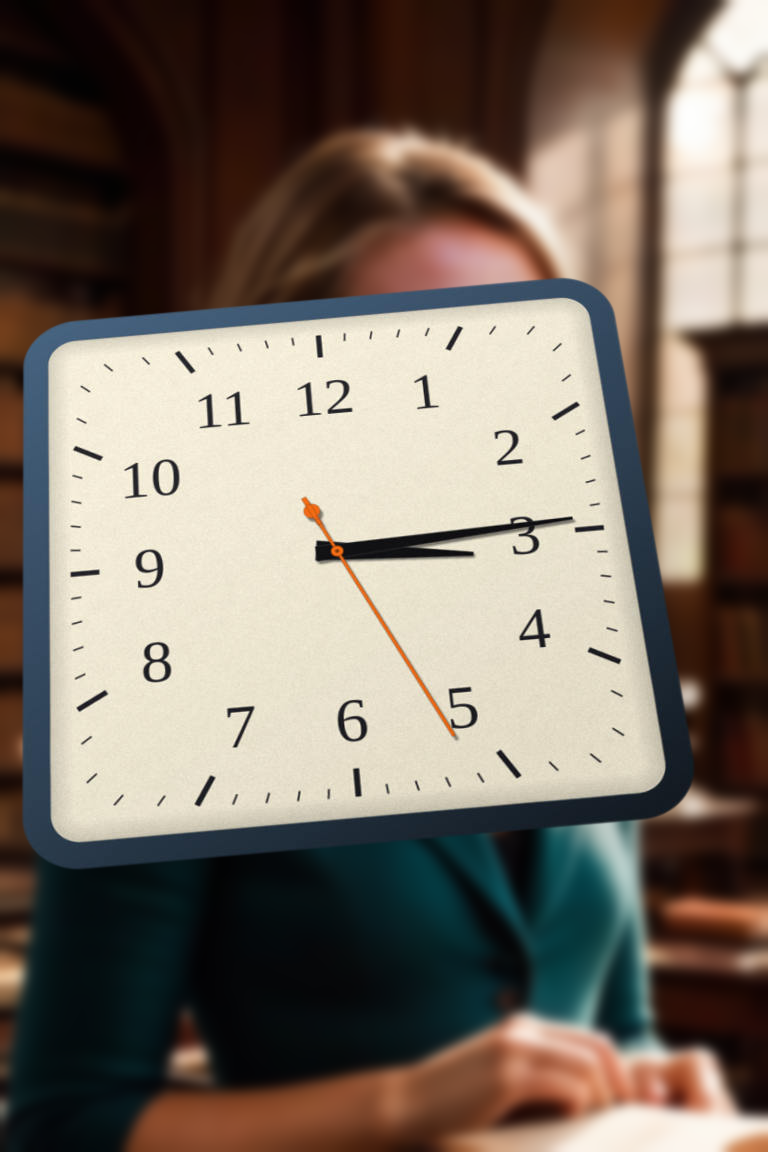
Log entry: 3:14:26
